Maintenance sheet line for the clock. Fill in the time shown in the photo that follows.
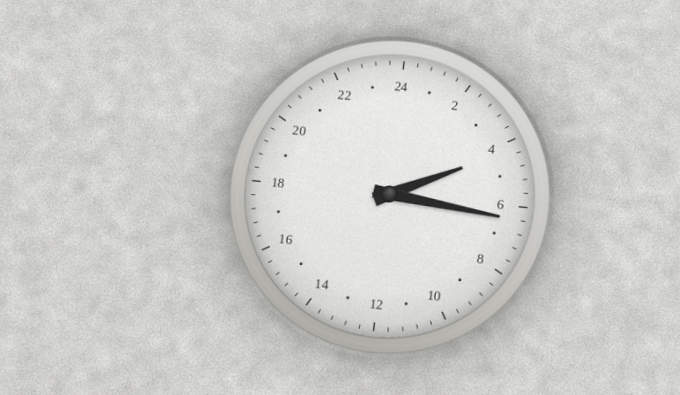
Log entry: 4:16
